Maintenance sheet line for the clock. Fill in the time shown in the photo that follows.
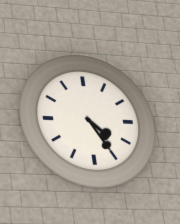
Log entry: 4:25
